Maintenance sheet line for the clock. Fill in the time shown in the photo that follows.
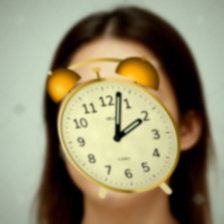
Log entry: 2:03
